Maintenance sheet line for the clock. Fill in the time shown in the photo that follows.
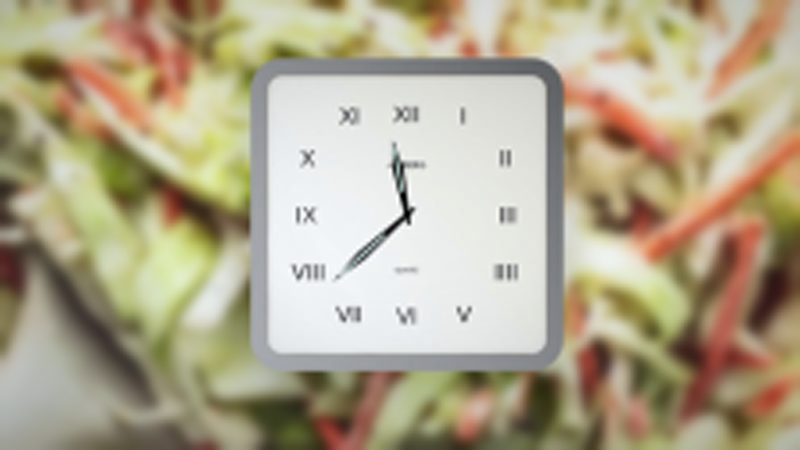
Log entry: 11:38
